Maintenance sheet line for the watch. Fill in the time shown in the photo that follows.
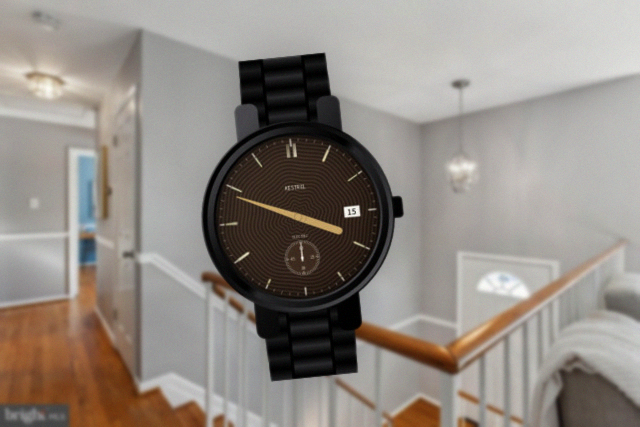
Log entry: 3:49
